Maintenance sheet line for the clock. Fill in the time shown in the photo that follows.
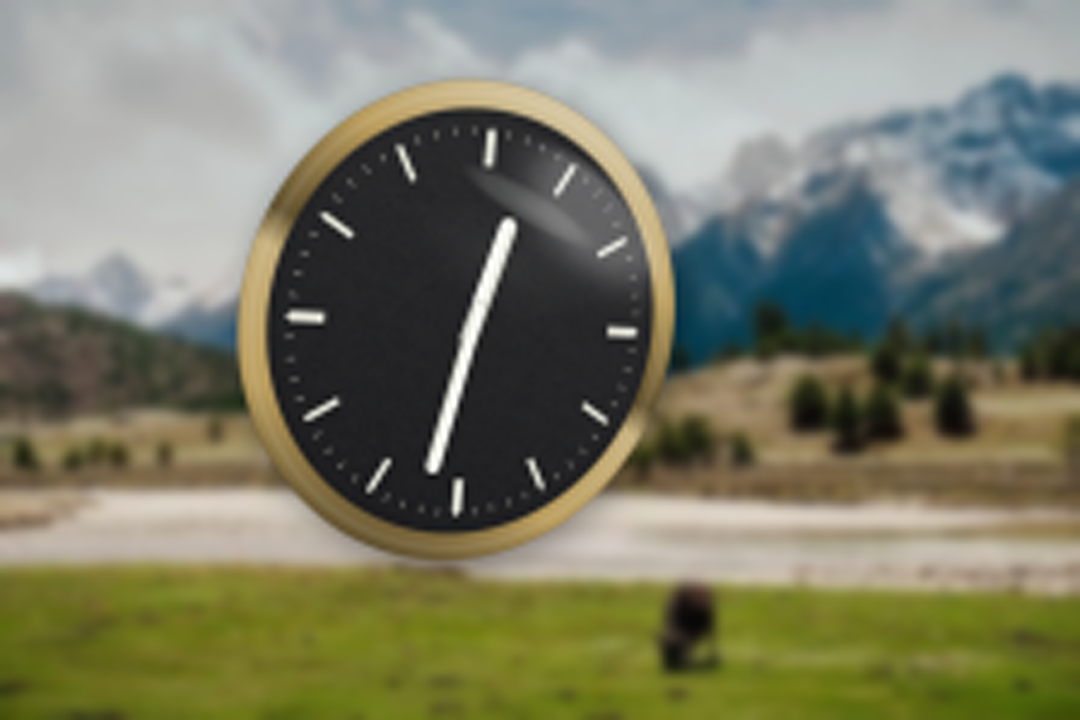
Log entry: 12:32
